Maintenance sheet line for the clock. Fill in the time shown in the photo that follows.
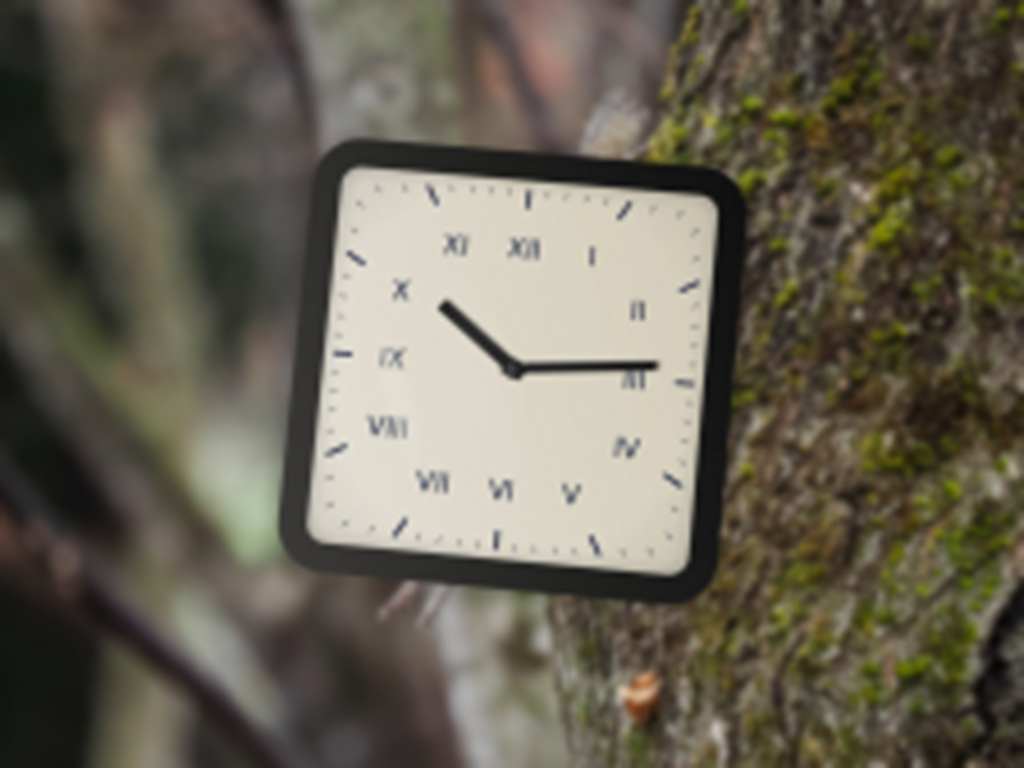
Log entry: 10:14
